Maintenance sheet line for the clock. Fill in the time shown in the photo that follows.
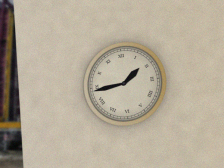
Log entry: 1:44
